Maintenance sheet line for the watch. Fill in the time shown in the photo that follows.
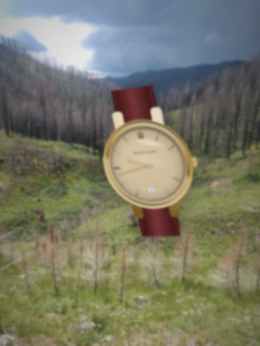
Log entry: 9:43
